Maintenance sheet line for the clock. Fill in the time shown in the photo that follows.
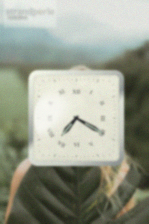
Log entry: 7:20
